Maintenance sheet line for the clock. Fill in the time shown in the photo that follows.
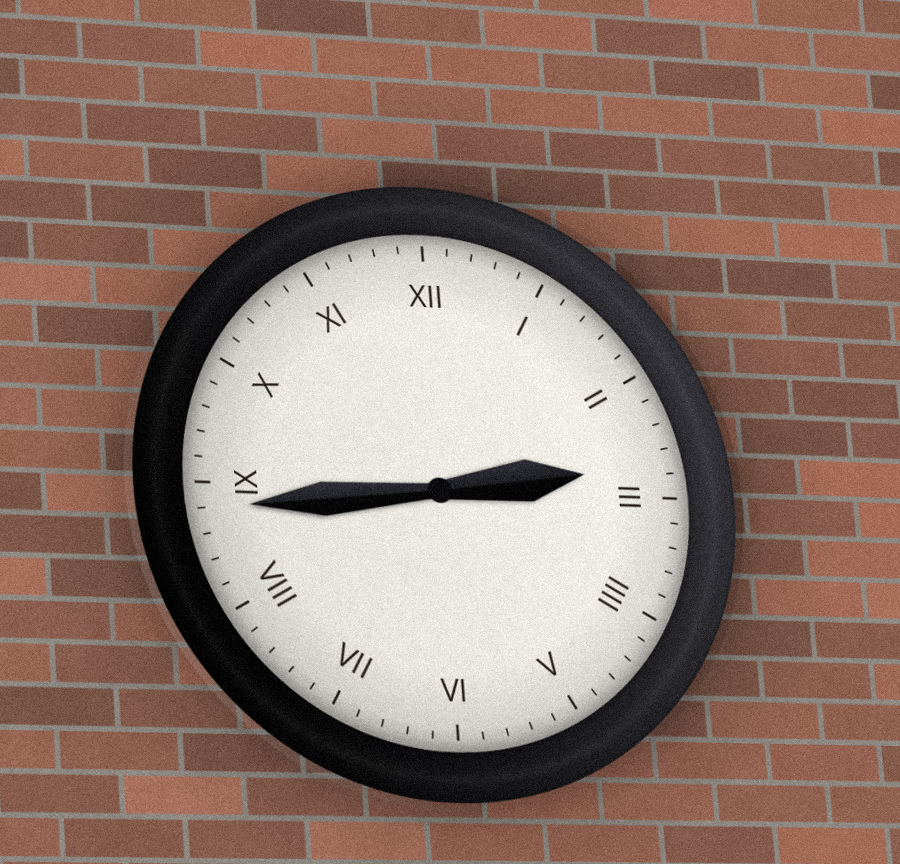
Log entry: 2:44
